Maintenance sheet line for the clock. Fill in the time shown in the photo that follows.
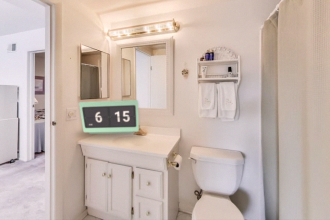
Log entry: 6:15
